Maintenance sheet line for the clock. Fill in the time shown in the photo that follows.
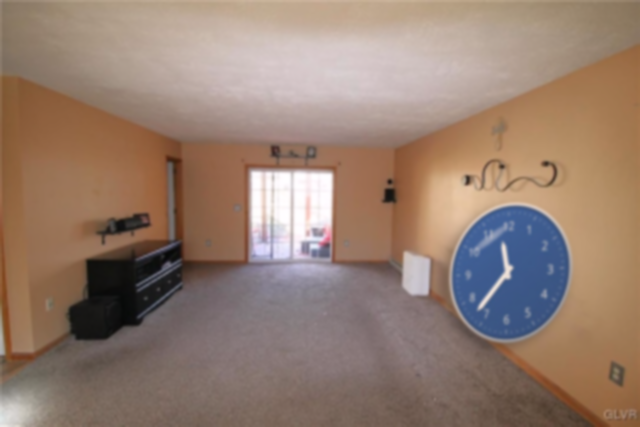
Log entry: 11:37
